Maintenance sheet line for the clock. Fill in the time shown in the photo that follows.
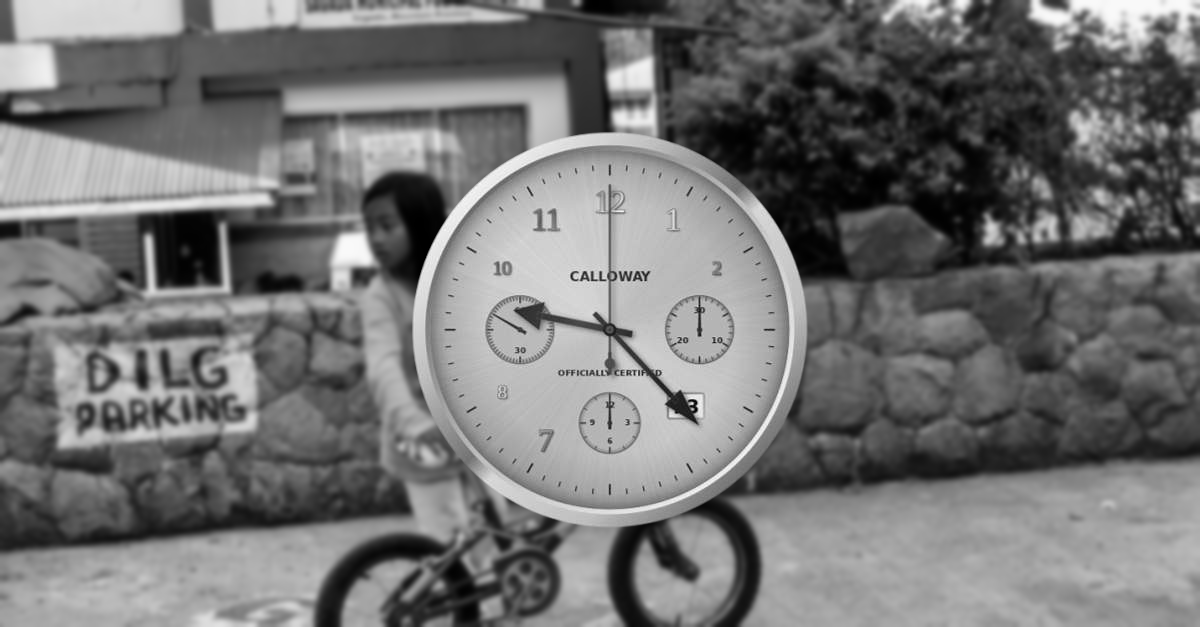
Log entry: 9:22:50
